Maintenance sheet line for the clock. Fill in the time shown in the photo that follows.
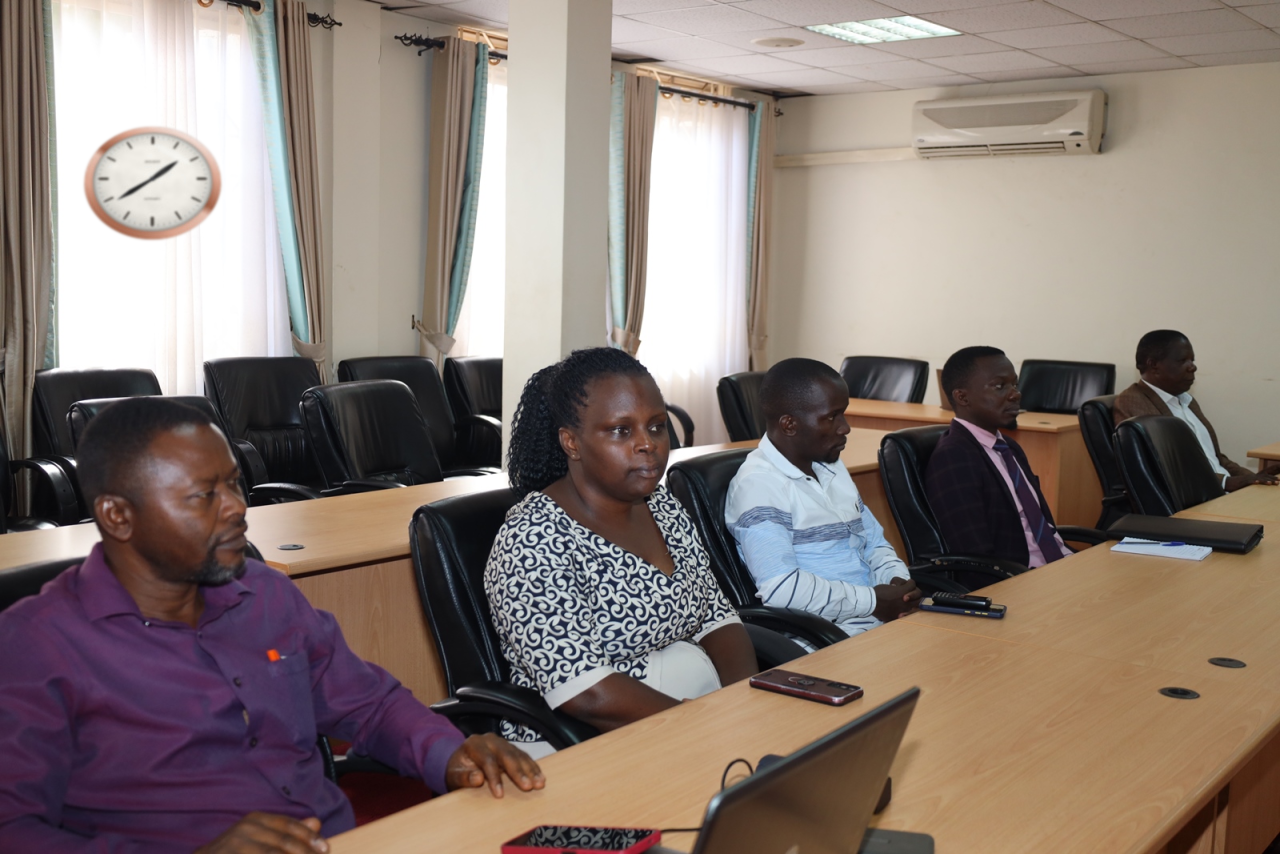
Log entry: 1:39
